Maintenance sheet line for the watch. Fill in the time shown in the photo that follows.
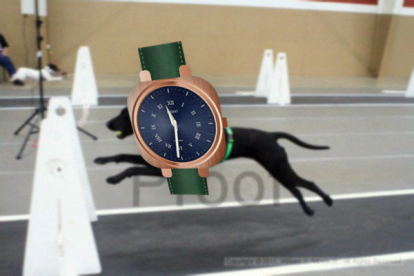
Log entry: 11:31
